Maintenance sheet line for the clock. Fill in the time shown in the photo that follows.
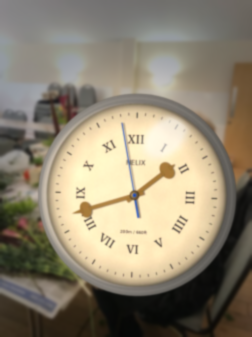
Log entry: 1:41:58
